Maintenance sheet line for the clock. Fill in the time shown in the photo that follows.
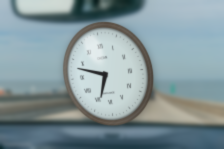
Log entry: 6:48
